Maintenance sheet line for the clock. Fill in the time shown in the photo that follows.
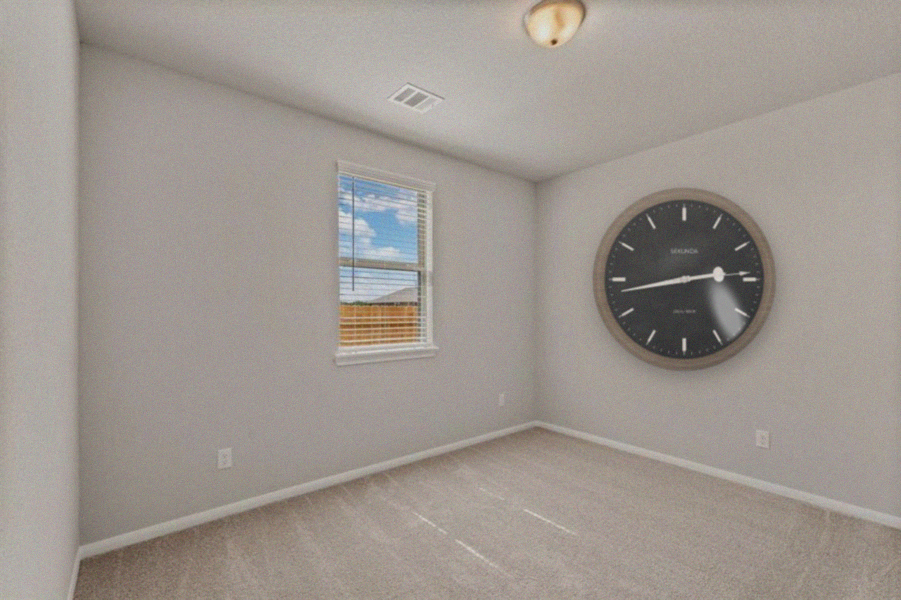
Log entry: 2:43:14
